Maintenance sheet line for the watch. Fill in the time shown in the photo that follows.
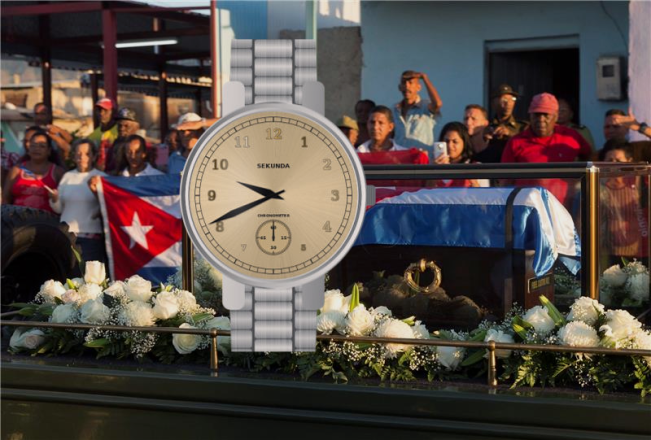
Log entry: 9:41
